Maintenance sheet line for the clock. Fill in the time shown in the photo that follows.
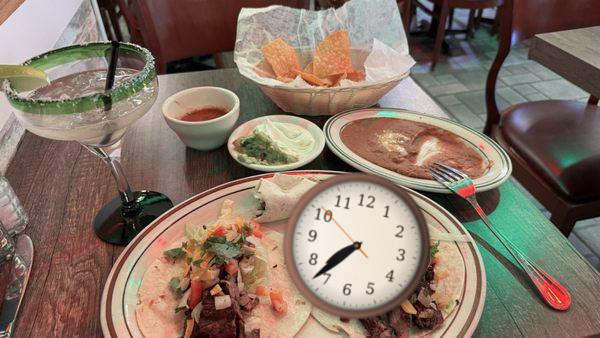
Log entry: 7:36:51
